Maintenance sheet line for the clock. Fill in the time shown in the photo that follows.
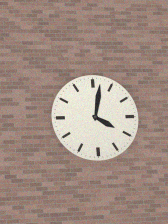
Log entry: 4:02
